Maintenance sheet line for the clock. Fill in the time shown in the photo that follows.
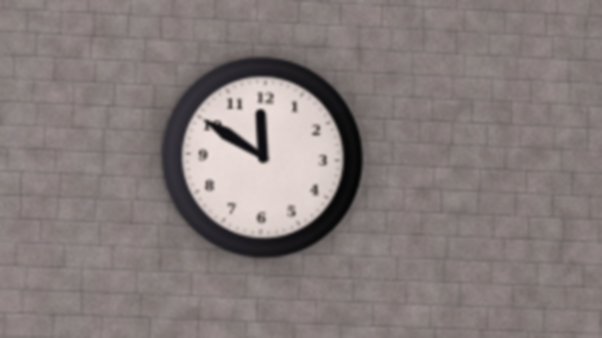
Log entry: 11:50
